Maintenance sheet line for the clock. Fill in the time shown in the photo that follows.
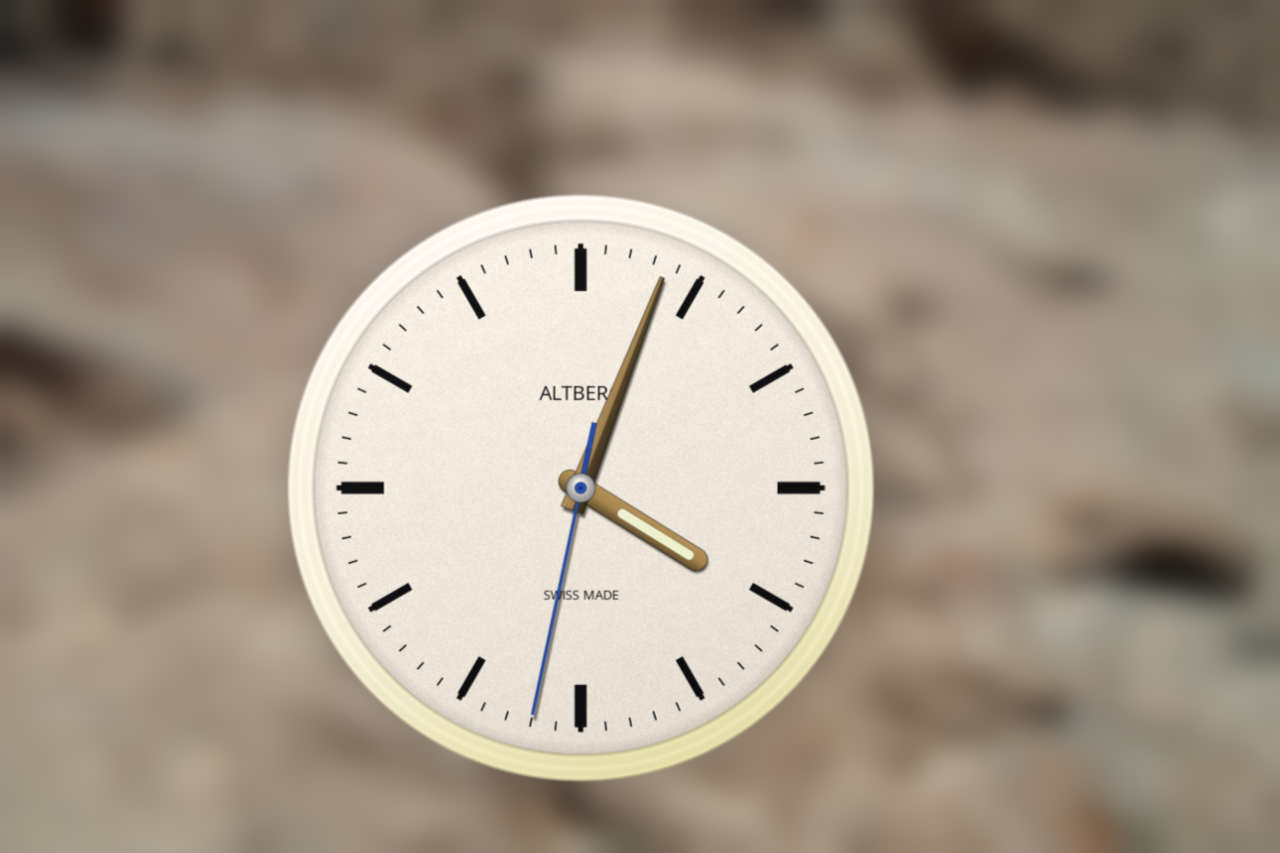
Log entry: 4:03:32
